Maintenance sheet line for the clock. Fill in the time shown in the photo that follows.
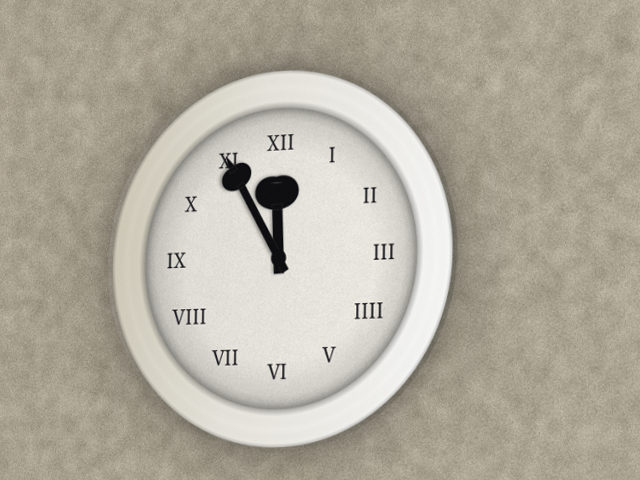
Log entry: 11:55
